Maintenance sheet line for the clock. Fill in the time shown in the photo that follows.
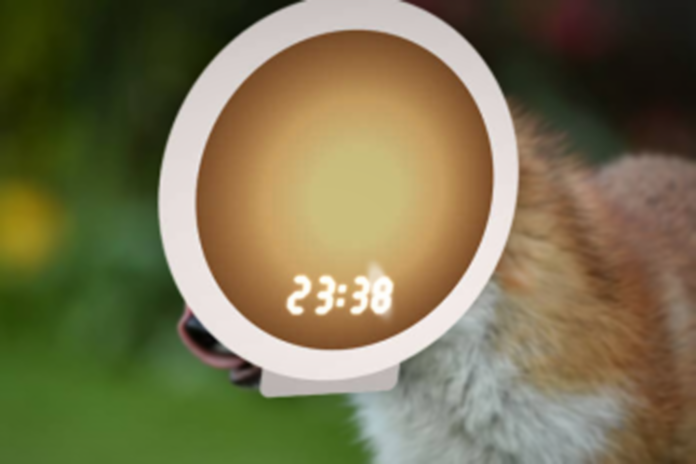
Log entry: 23:38
